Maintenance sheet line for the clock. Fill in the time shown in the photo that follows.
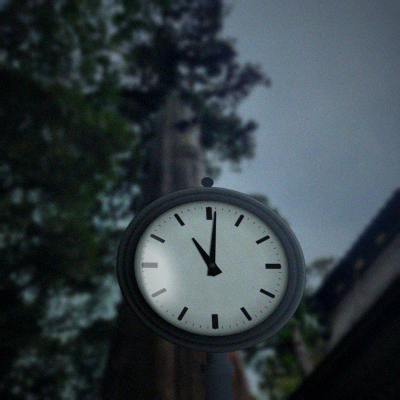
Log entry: 11:01
